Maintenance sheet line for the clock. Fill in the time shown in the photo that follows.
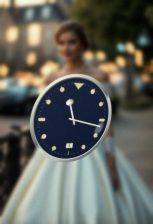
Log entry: 11:17
